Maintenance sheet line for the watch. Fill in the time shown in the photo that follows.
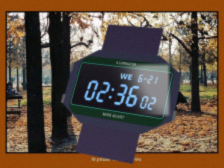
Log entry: 2:36:02
